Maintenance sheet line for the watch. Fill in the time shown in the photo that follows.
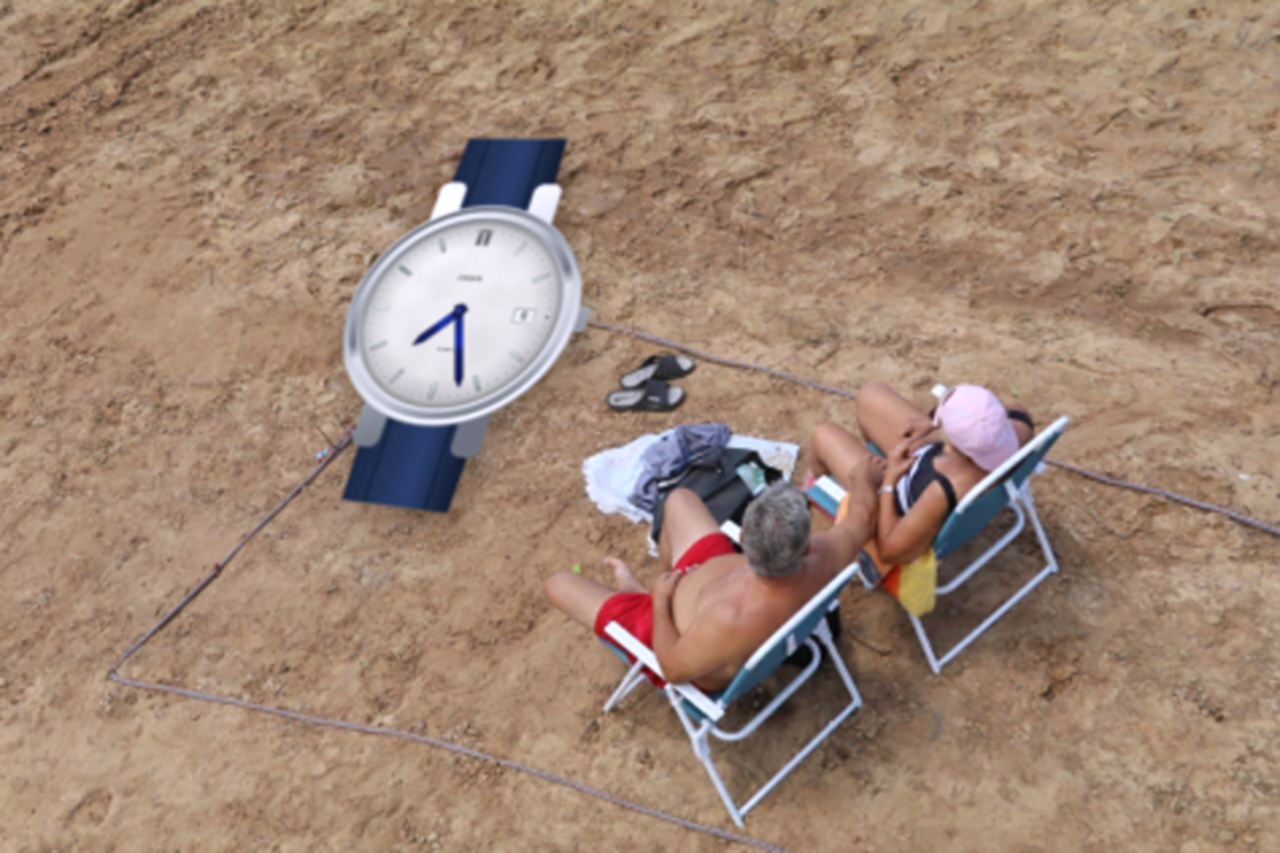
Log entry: 7:27
